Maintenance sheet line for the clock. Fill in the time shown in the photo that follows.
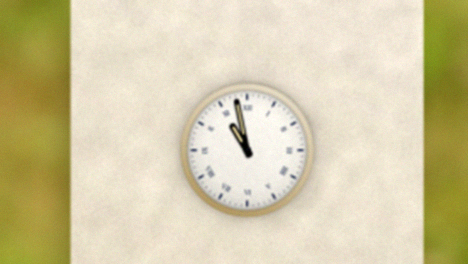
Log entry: 10:58
